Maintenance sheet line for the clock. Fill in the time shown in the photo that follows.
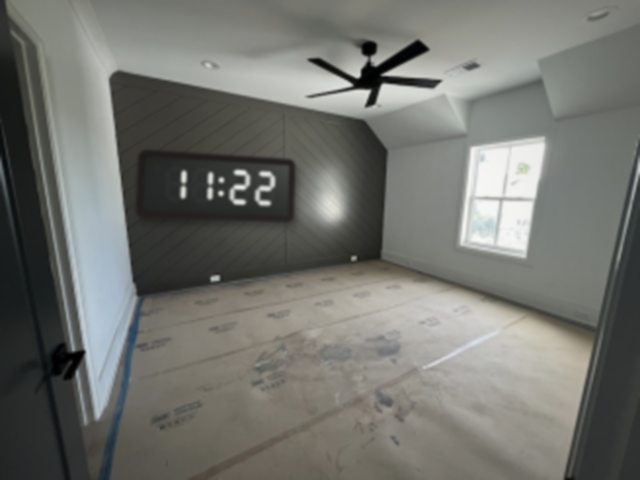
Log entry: 11:22
